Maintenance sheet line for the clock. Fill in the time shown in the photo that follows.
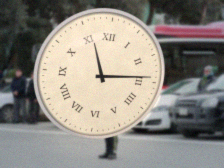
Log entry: 11:14
